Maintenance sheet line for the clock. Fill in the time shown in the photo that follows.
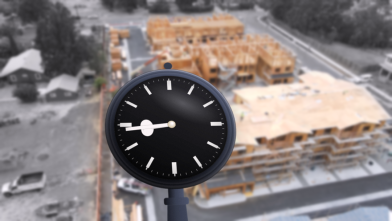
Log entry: 8:44
